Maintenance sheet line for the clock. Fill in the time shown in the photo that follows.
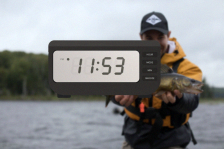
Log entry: 11:53
